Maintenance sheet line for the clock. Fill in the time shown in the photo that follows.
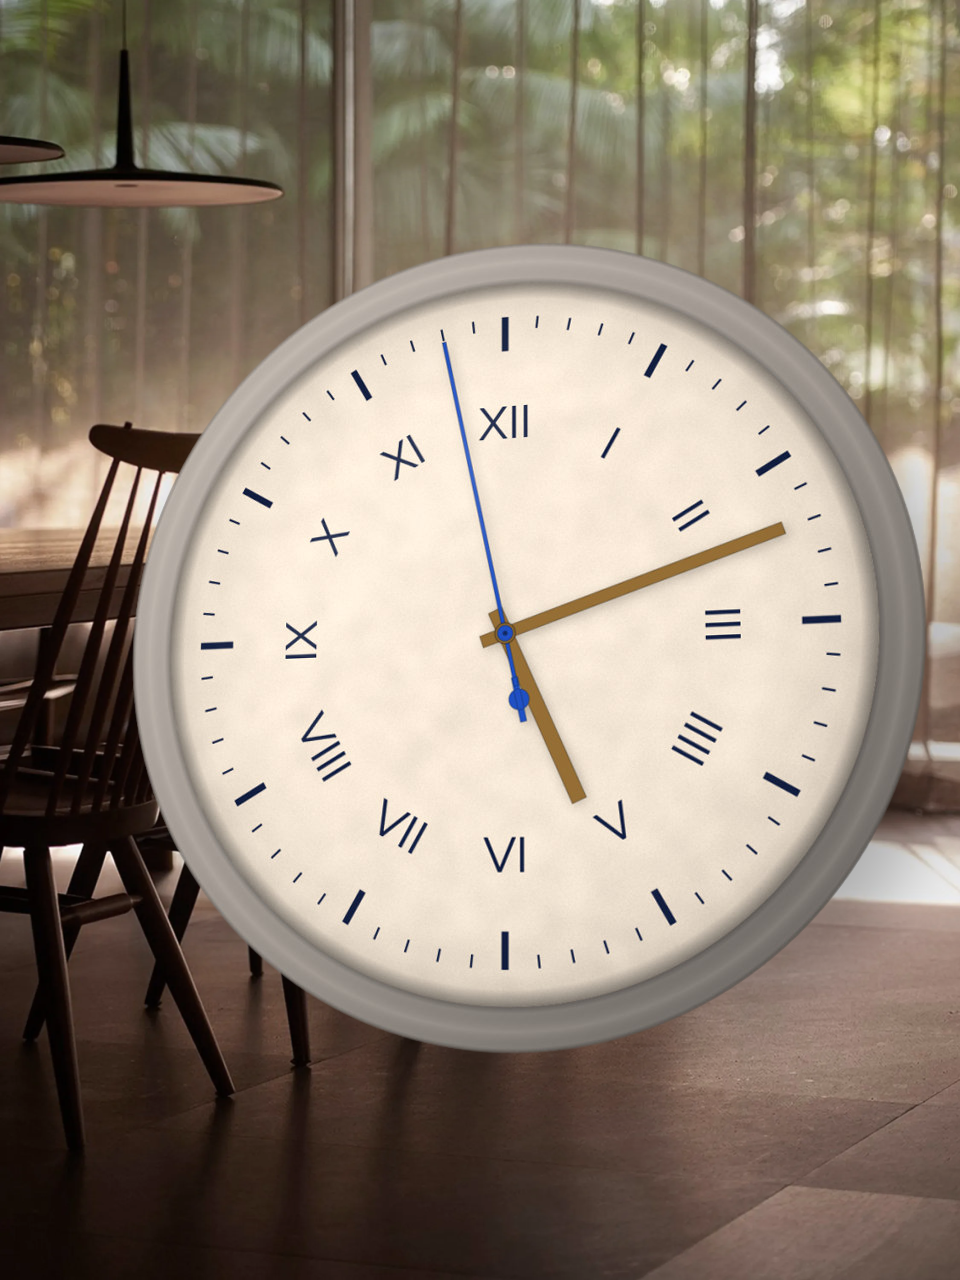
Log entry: 5:11:58
